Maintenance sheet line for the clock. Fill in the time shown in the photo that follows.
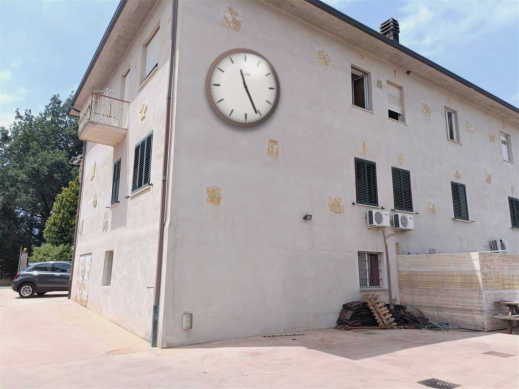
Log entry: 11:26
